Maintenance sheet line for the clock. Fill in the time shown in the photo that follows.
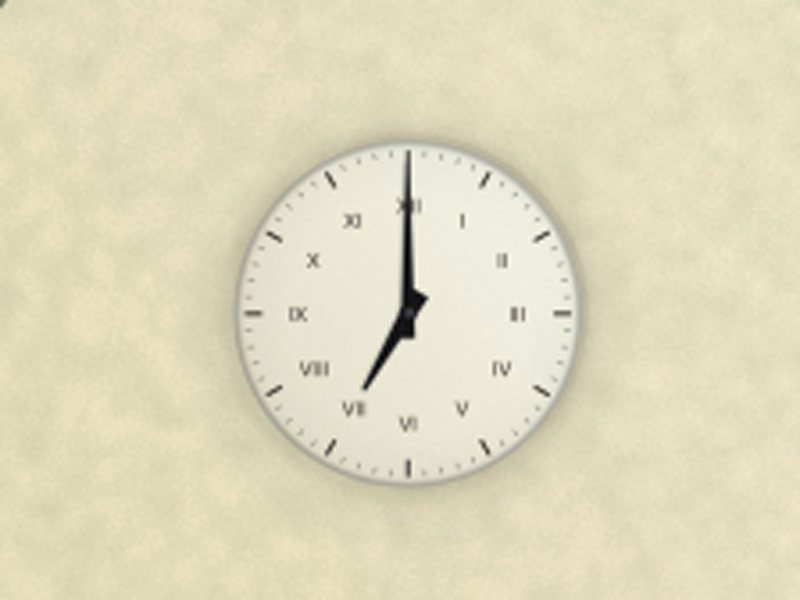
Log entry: 7:00
